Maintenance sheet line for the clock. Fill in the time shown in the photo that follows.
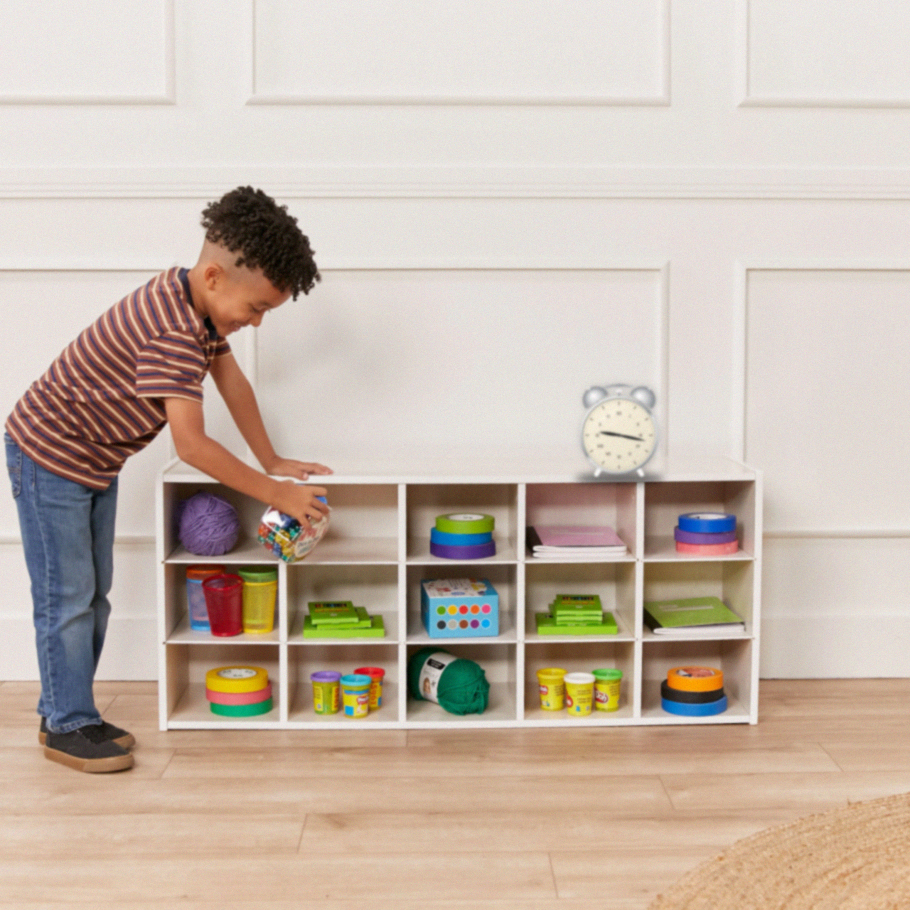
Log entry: 9:17
